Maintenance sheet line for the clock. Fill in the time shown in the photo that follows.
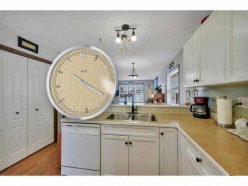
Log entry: 10:21
